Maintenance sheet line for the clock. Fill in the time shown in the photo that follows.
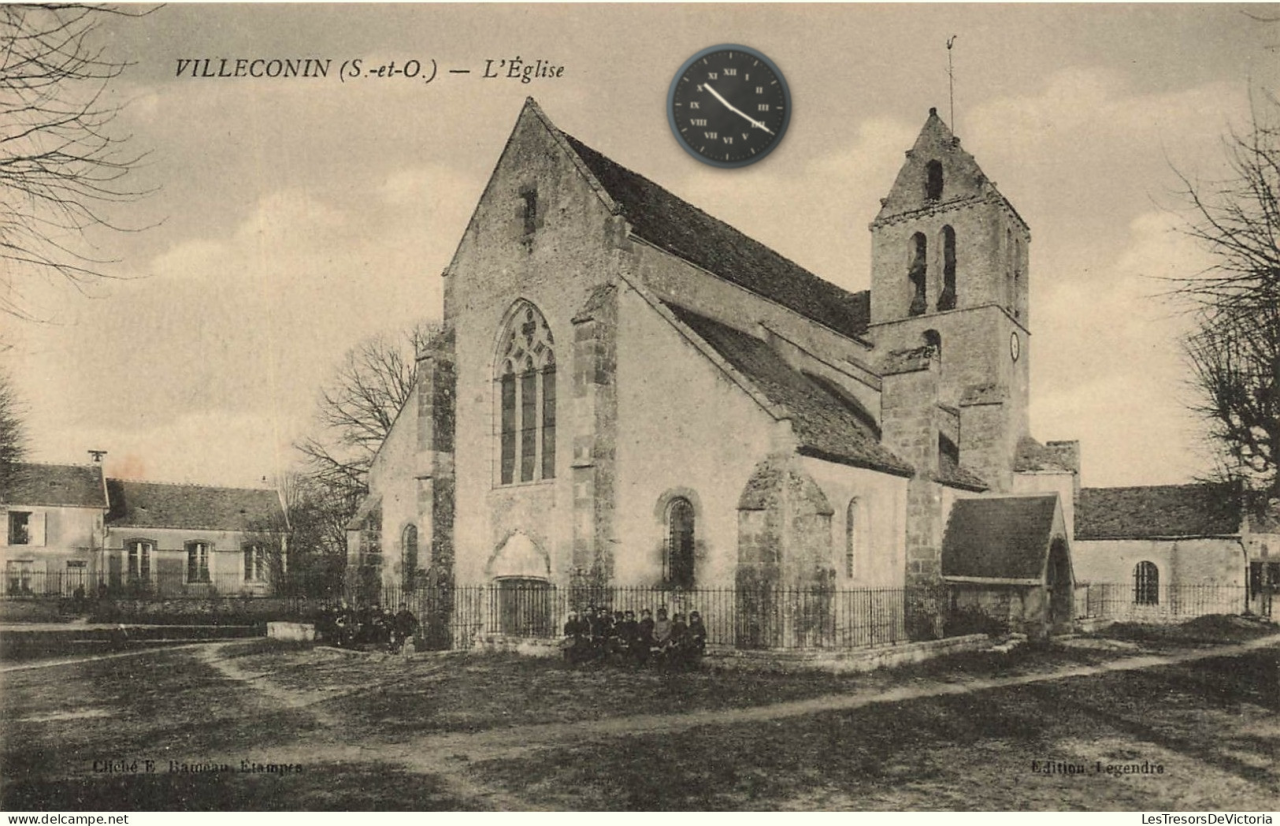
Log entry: 10:20
